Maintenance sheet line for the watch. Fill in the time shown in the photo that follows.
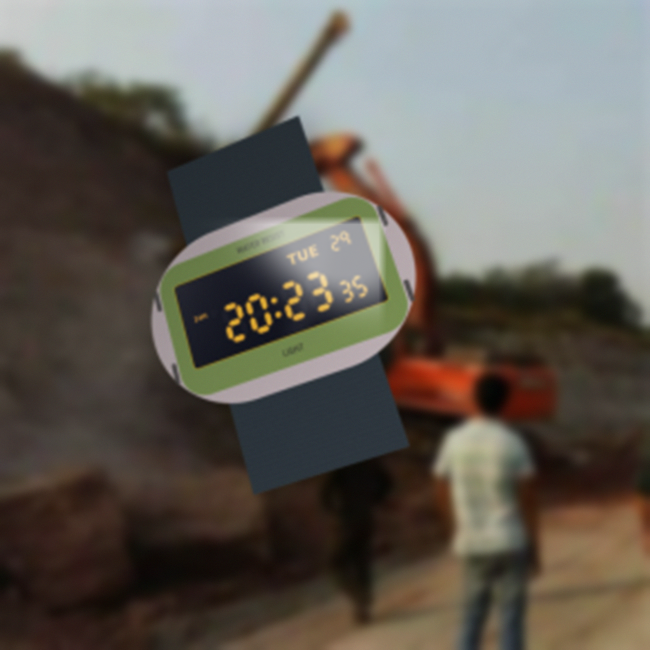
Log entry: 20:23:35
